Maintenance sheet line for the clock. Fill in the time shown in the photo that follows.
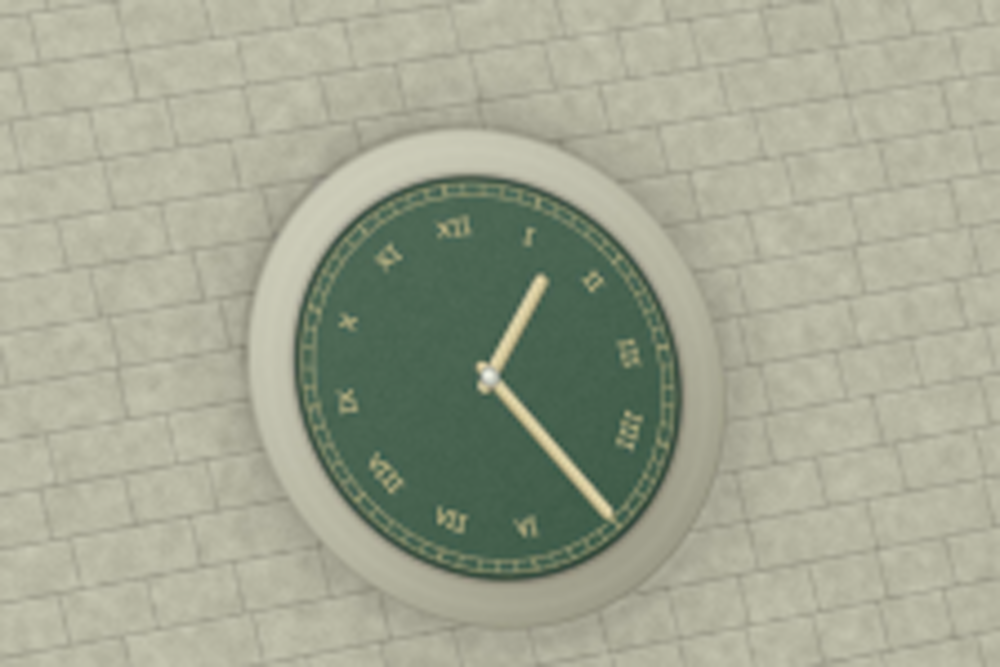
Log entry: 1:25
